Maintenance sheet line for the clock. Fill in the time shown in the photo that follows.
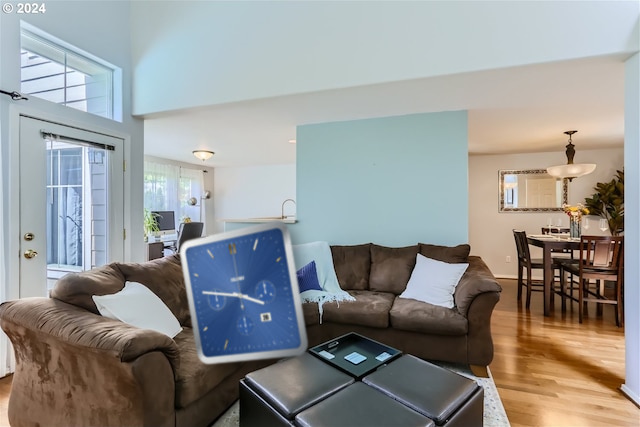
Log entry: 3:47
